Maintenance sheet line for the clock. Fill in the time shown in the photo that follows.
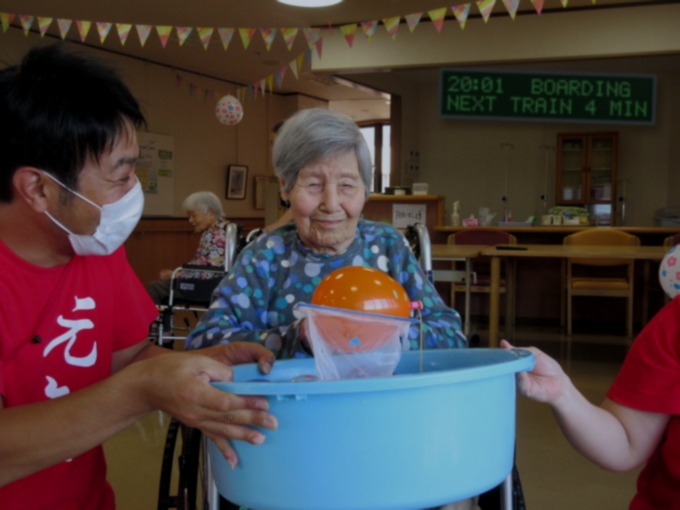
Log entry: 20:01
